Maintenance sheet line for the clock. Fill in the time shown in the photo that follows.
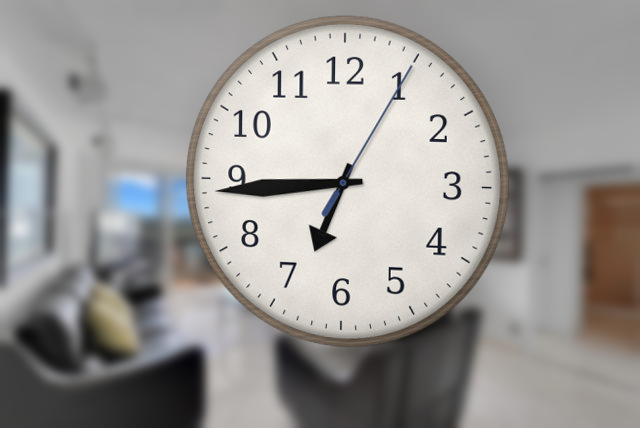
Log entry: 6:44:05
